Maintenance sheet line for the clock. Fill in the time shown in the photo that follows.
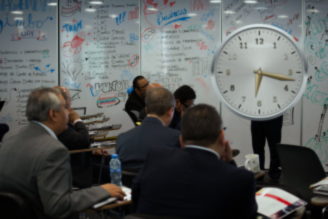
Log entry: 6:17
